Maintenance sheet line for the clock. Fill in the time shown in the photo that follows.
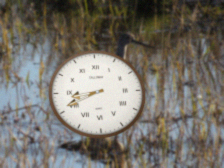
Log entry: 8:41
